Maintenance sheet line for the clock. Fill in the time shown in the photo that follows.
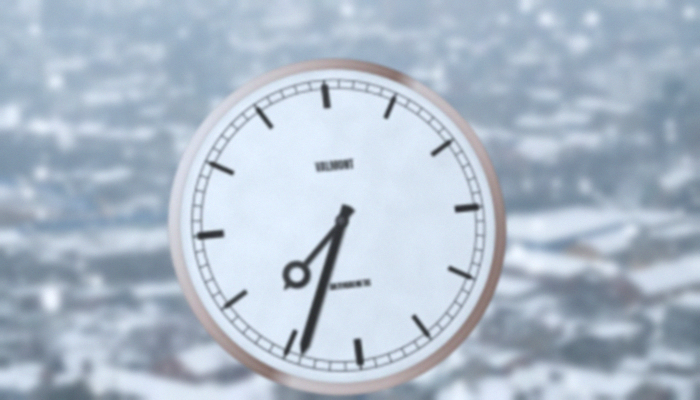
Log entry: 7:34
